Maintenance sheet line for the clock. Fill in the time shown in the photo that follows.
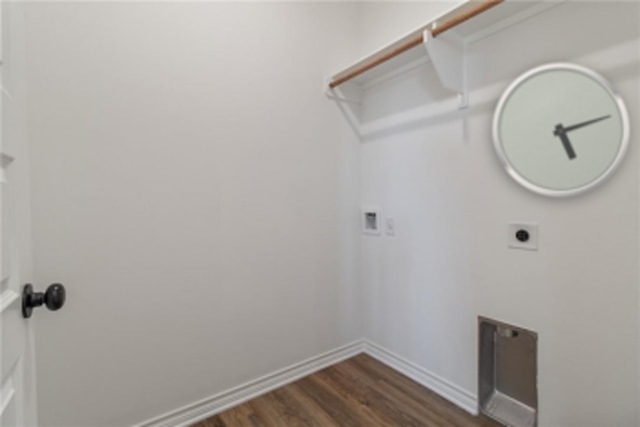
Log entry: 5:12
